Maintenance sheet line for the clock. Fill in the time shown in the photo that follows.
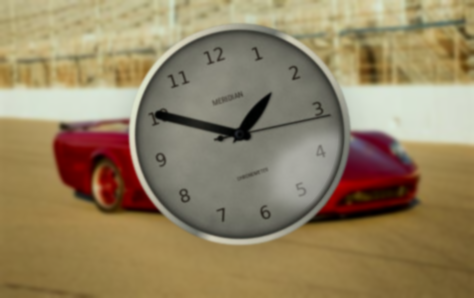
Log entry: 1:50:16
